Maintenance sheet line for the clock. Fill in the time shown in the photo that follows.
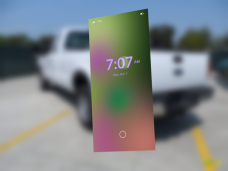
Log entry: 7:07
